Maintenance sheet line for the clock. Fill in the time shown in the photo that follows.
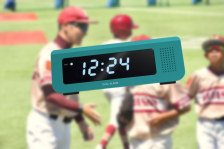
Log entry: 12:24
